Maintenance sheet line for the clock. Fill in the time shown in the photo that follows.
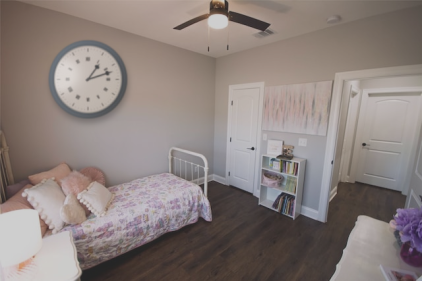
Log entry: 1:12
